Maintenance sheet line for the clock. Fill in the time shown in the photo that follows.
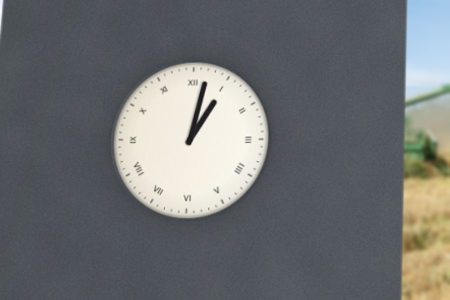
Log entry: 1:02
